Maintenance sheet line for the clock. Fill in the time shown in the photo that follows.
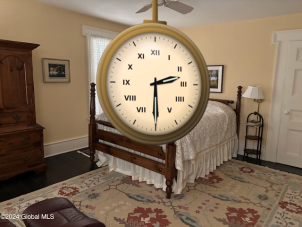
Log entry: 2:30
